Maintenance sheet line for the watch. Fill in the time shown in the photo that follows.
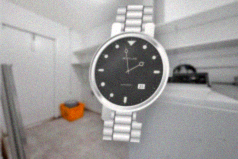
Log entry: 1:58
